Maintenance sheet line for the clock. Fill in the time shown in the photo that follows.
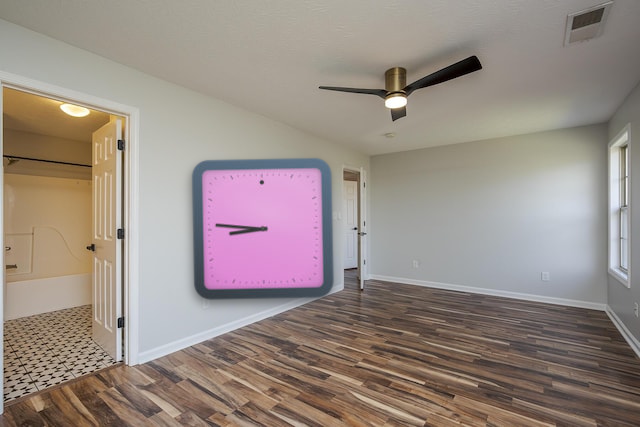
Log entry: 8:46
